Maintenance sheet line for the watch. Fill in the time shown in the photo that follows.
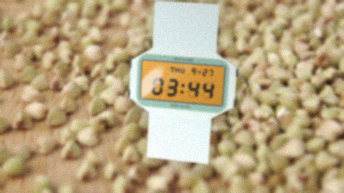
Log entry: 3:44
